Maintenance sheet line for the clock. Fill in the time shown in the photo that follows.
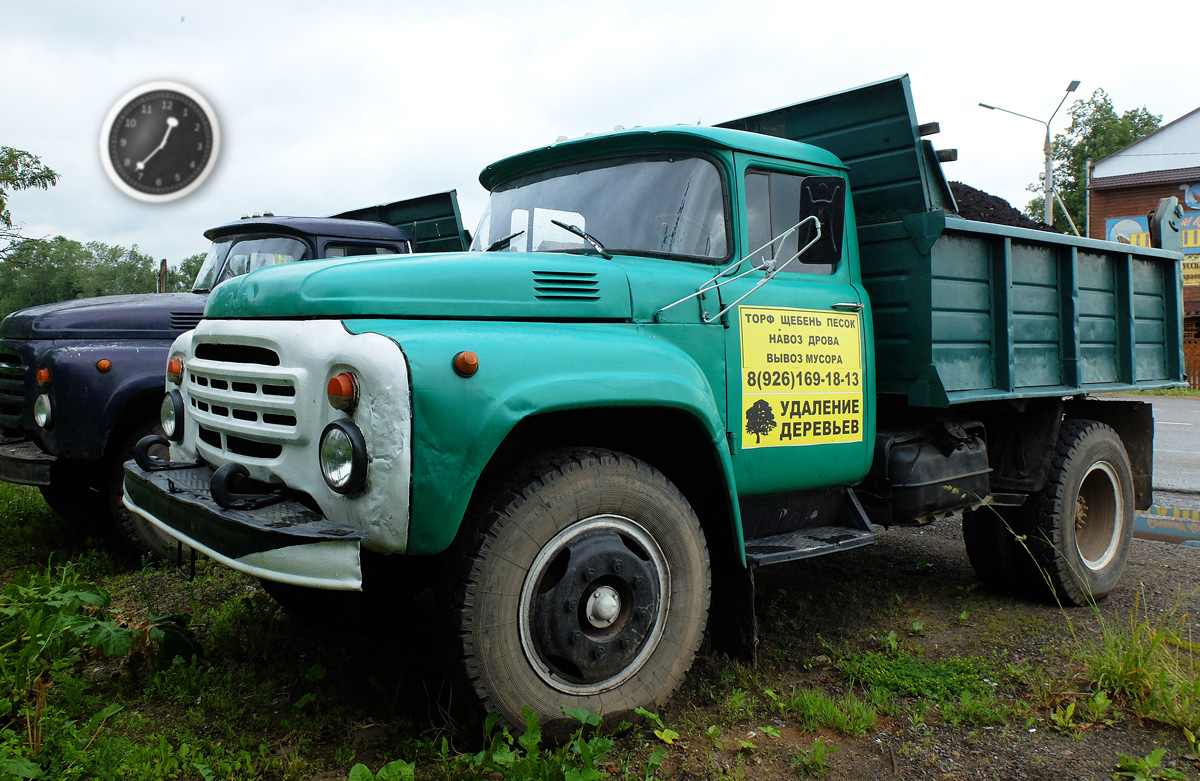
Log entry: 12:37
